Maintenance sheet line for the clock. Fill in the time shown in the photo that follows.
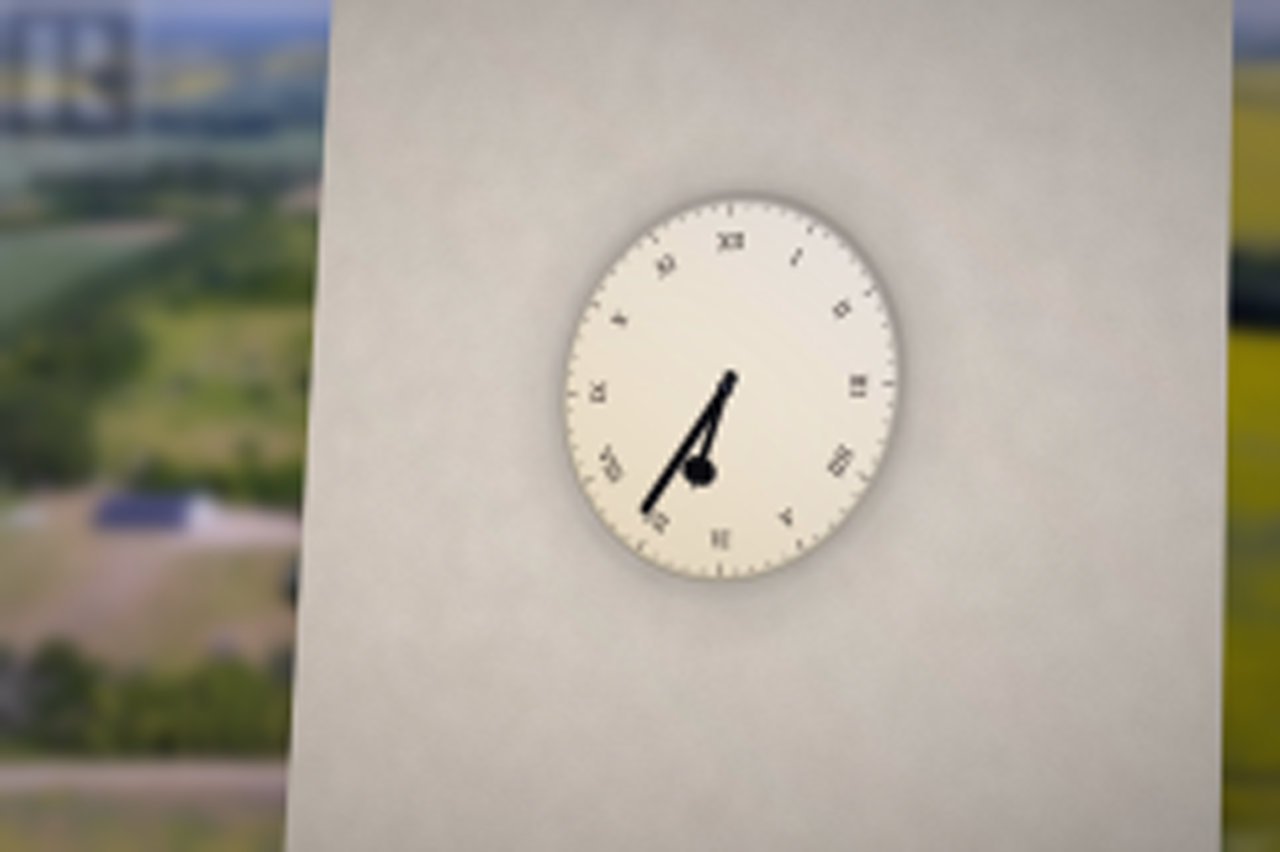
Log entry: 6:36
